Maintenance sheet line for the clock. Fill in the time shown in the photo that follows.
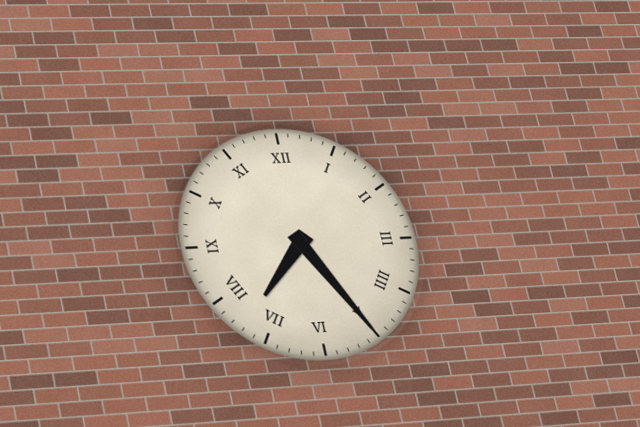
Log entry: 7:25
